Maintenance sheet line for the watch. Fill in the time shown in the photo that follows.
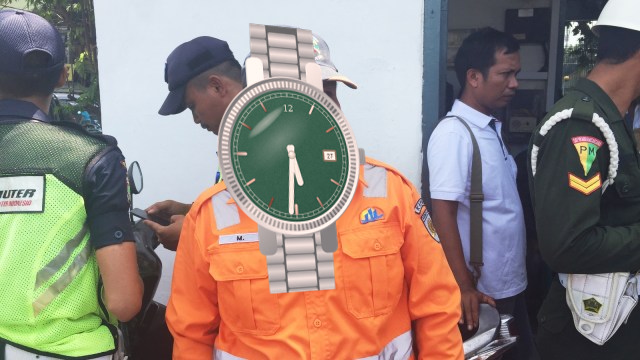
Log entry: 5:31
